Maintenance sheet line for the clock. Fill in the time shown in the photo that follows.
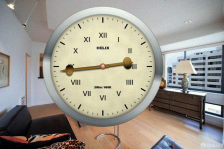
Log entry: 2:44
